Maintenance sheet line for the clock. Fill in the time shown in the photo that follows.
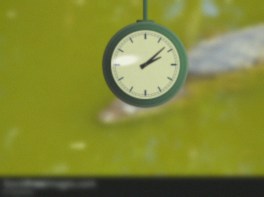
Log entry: 2:08
